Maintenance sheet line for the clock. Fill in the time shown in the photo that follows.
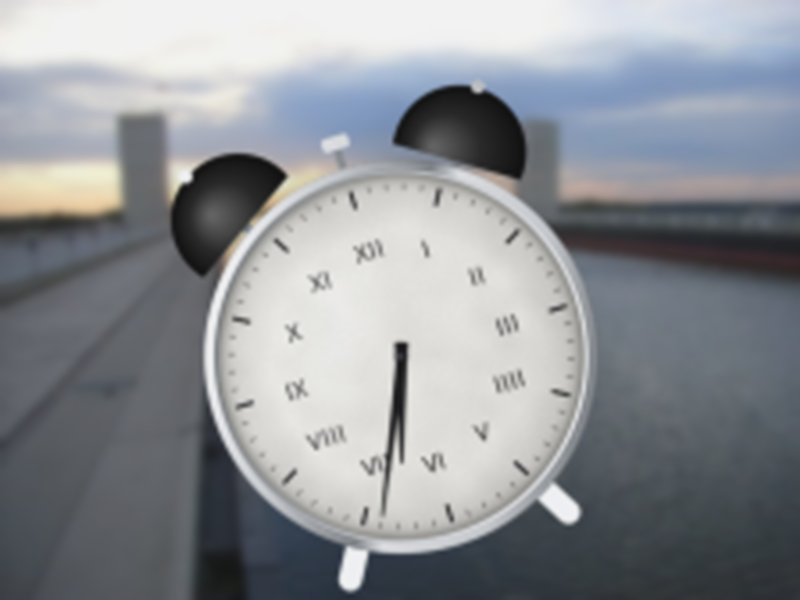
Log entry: 6:34
